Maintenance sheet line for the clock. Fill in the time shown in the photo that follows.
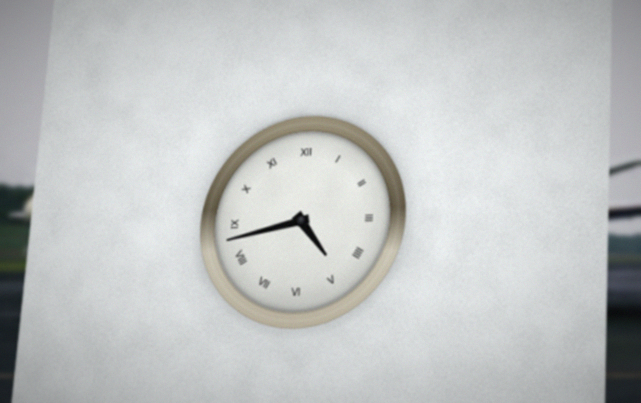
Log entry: 4:43
